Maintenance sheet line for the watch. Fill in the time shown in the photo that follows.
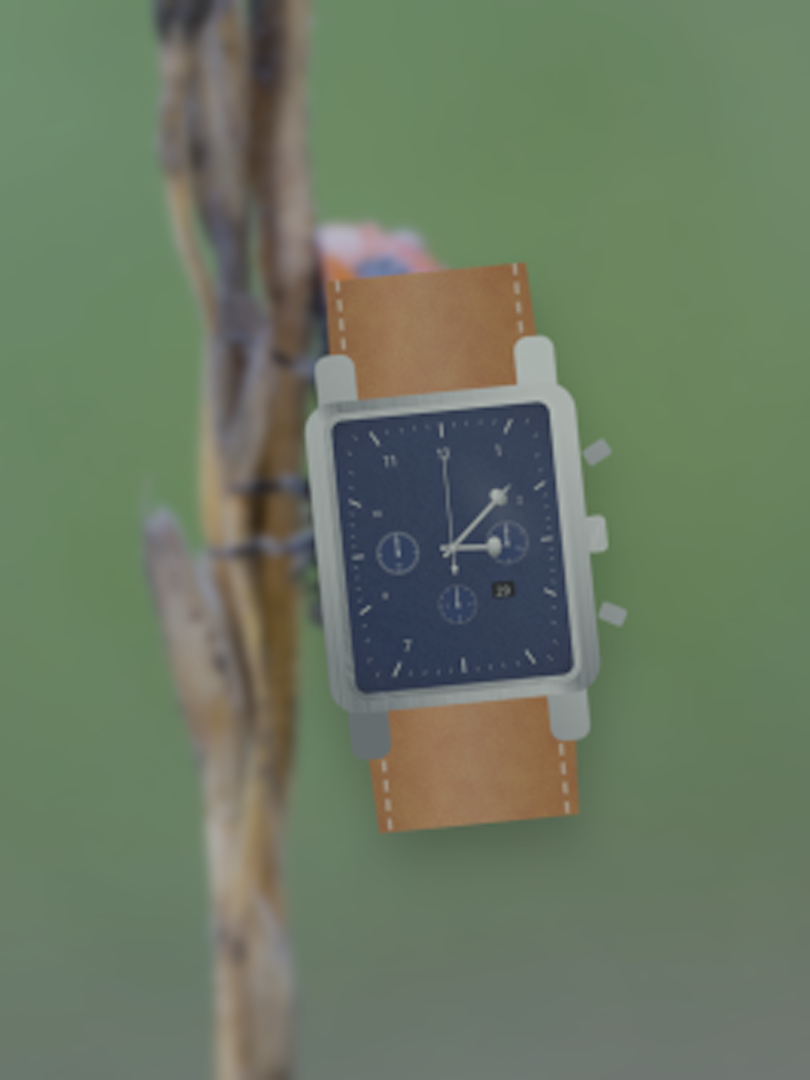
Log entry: 3:08
